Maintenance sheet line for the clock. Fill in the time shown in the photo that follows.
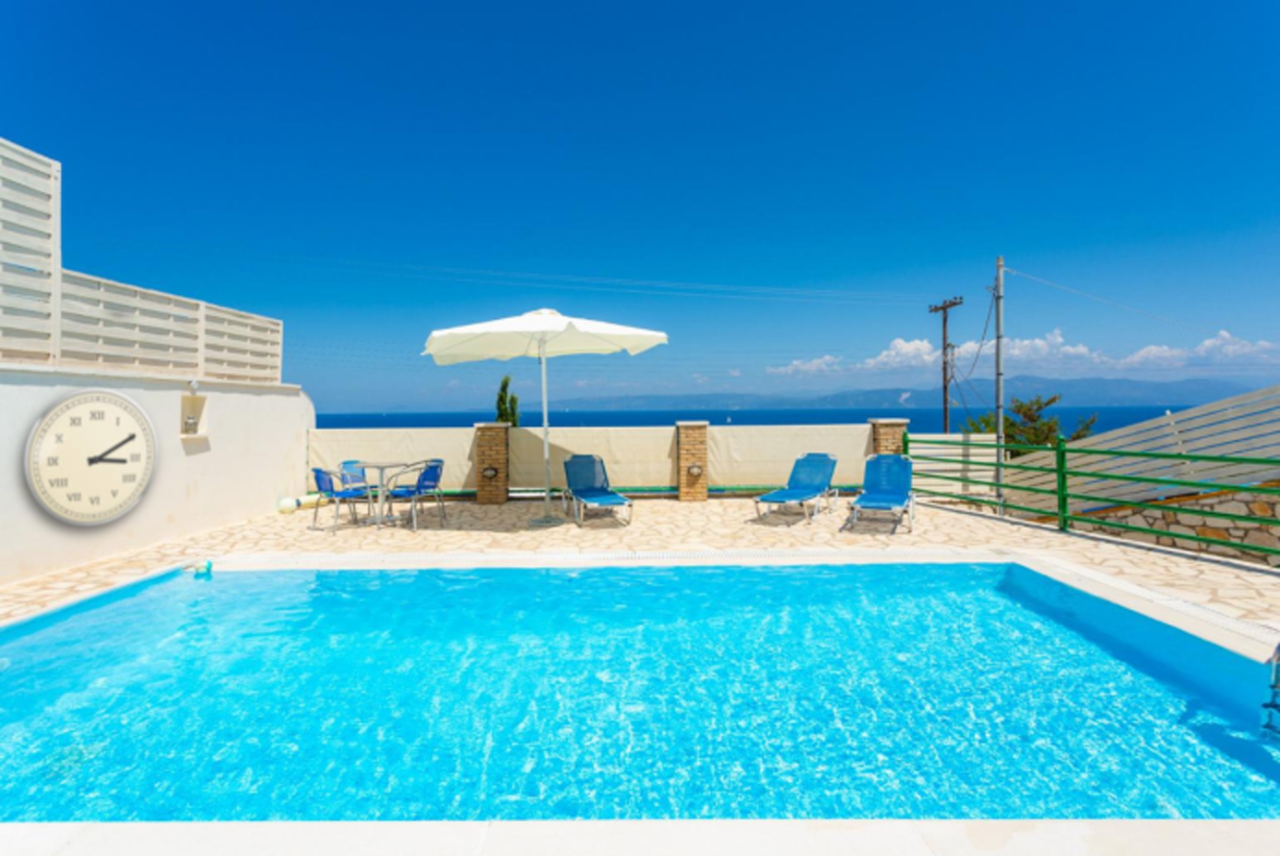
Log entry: 3:10
